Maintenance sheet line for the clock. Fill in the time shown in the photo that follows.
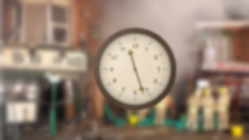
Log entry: 11:27
